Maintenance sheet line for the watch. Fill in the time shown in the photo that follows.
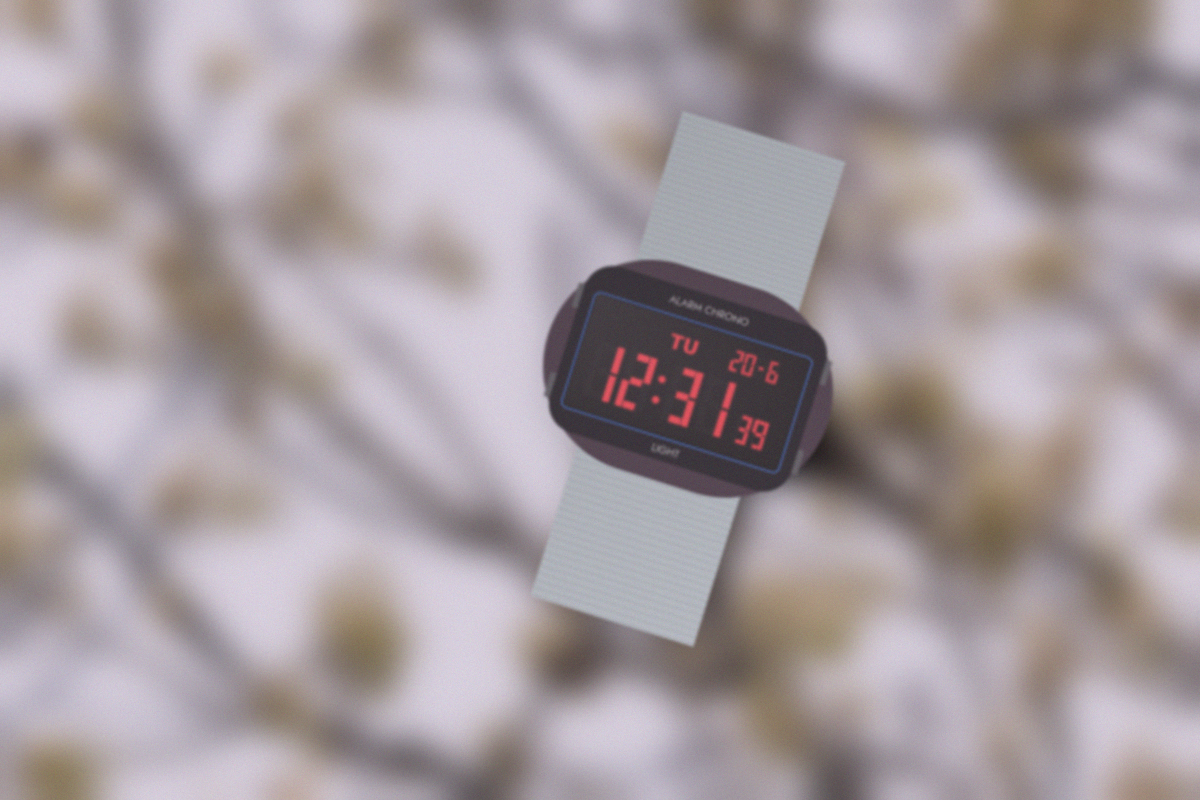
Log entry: 12:31:39
